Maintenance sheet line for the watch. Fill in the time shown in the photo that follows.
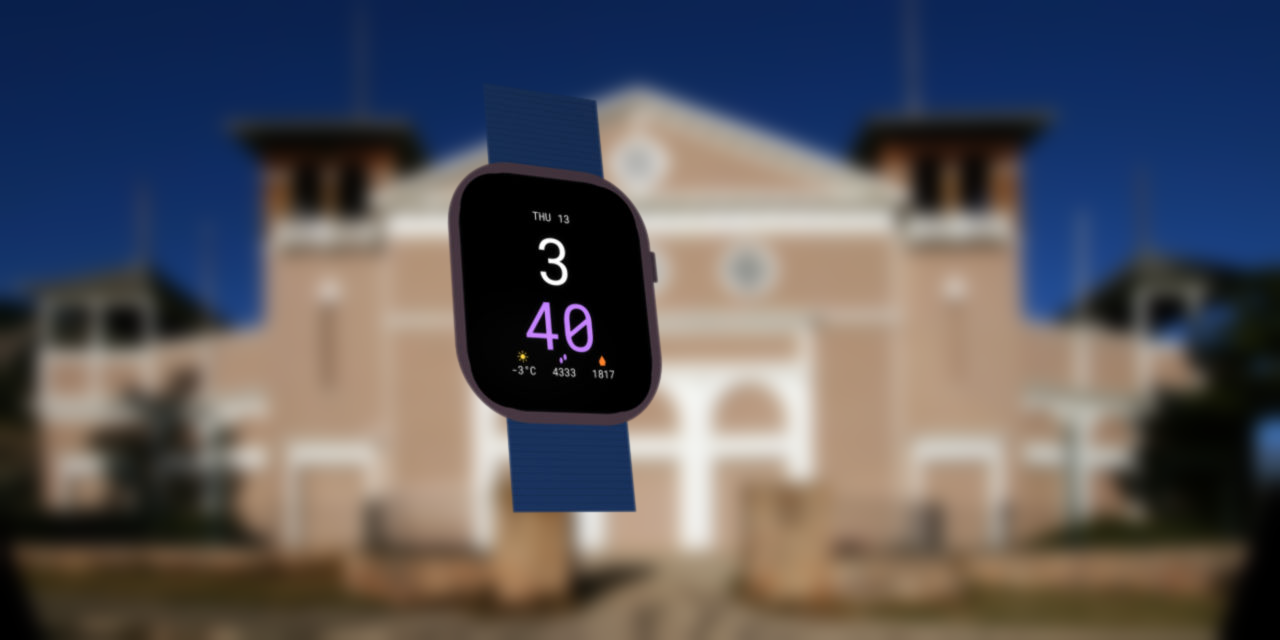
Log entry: 3:40
